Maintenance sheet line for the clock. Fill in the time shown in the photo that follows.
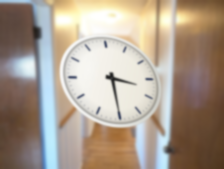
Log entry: 3:30
